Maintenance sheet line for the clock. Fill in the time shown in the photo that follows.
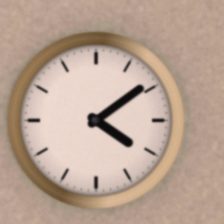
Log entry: 4:09
